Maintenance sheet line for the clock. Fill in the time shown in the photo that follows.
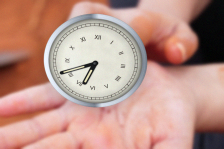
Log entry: 6:41
